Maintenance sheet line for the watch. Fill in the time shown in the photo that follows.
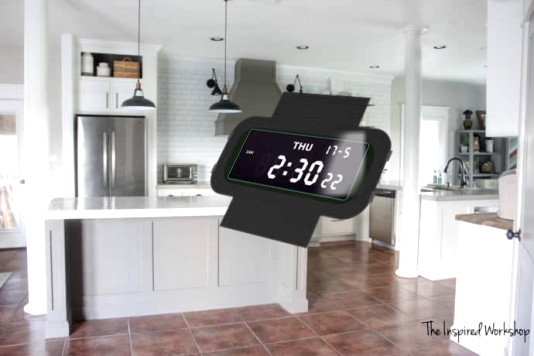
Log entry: 2:30:22
